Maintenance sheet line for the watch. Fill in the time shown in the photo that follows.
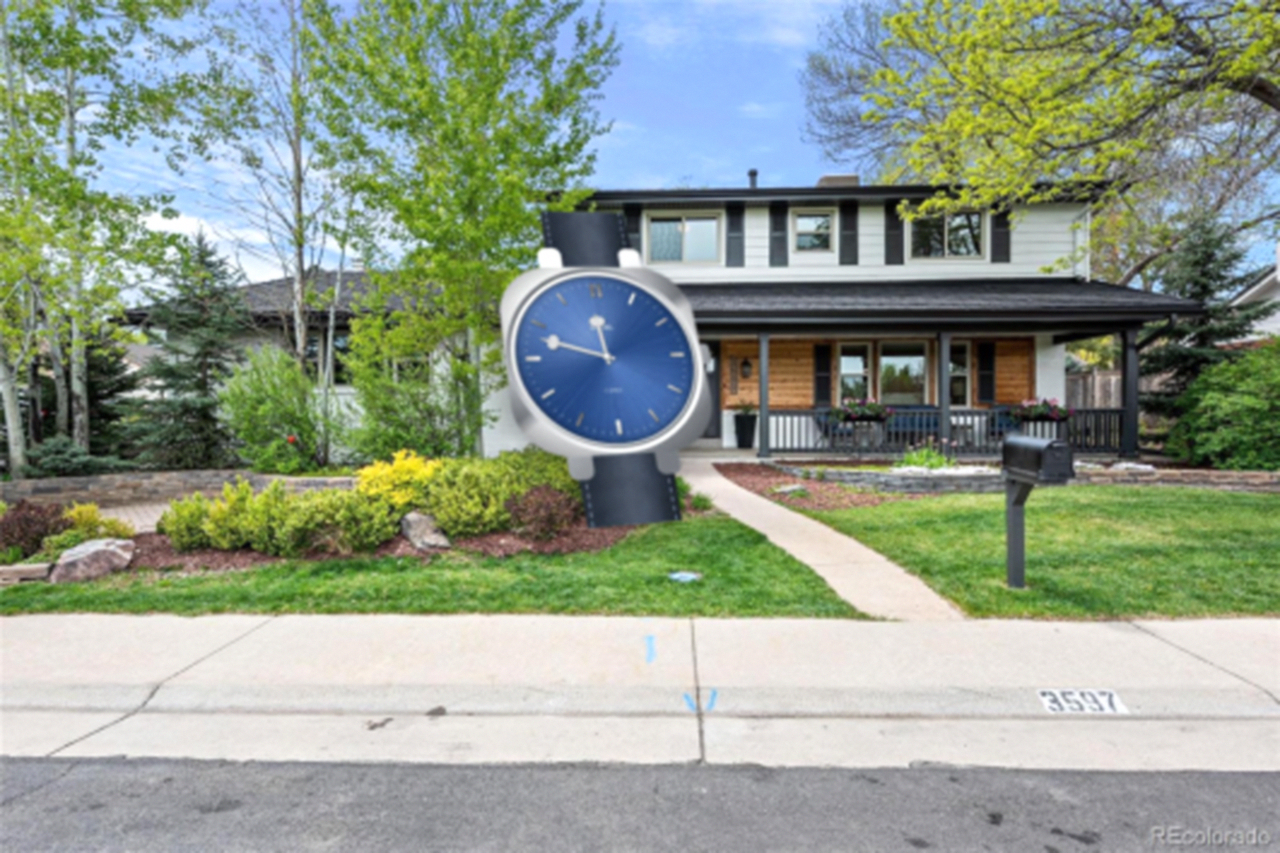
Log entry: 11:48
